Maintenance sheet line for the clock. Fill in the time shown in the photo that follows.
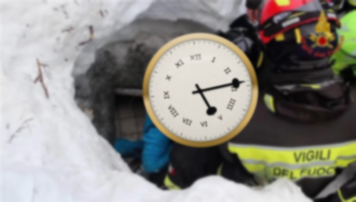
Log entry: 5:14
